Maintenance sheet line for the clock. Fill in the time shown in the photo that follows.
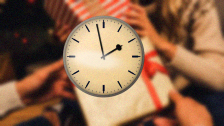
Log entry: 1:58
